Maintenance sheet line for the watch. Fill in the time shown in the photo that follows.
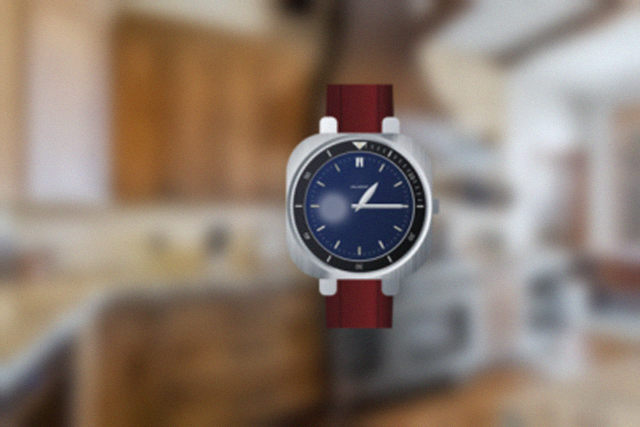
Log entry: 1:15
